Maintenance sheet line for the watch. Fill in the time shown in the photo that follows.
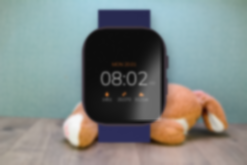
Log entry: 8:02
